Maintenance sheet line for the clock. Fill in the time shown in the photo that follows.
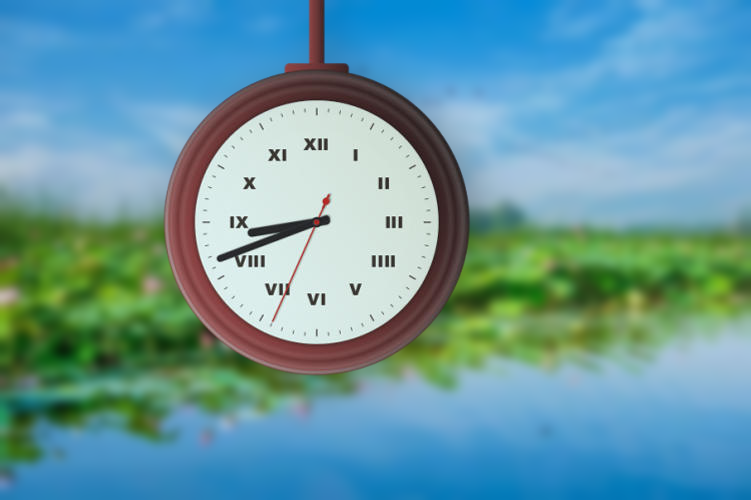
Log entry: 8:41:34
